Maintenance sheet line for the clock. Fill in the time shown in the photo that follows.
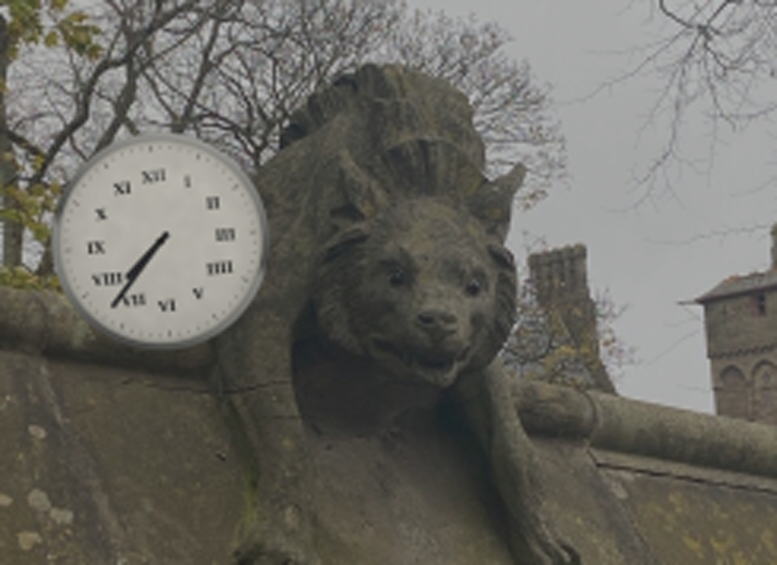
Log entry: 7:37
